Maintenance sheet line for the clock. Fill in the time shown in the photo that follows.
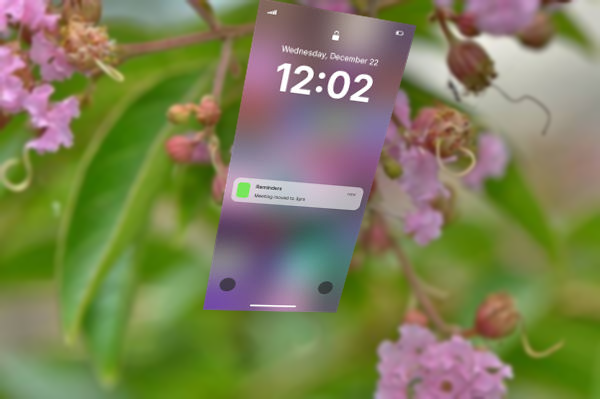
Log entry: 12:02
